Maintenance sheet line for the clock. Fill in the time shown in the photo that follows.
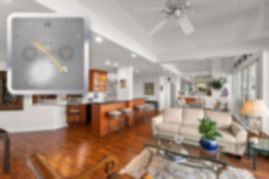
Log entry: 10:23
